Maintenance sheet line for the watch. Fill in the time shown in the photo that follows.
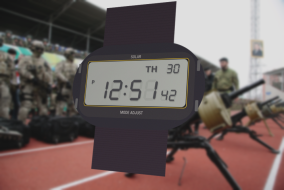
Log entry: 12:51:42
